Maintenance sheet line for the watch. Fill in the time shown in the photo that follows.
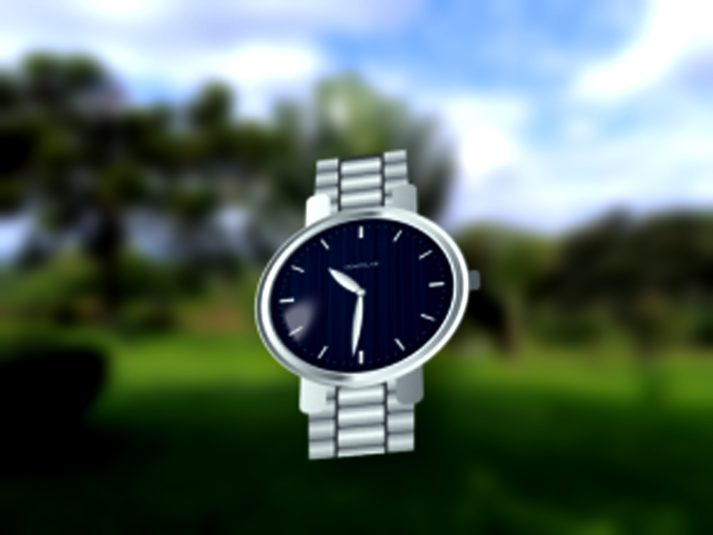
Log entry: 10:31
